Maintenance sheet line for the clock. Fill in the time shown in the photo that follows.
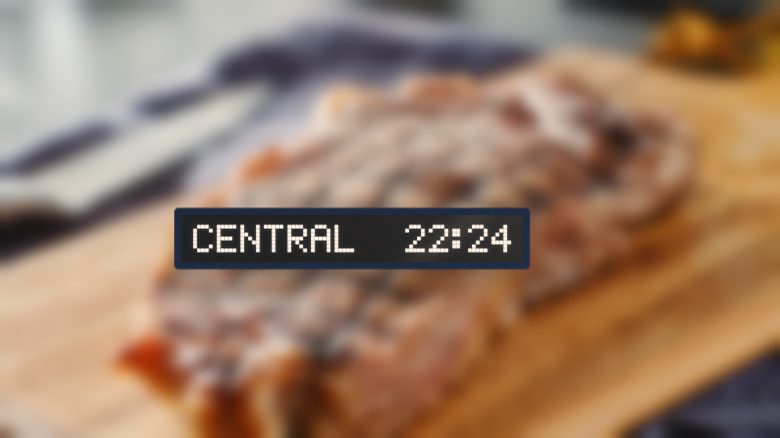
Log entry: 22:24
